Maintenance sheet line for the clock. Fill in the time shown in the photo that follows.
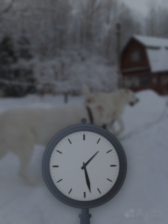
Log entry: 1:28
